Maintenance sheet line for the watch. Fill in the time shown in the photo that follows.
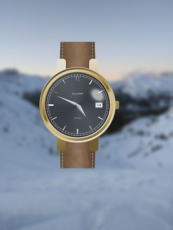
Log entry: 4:49
